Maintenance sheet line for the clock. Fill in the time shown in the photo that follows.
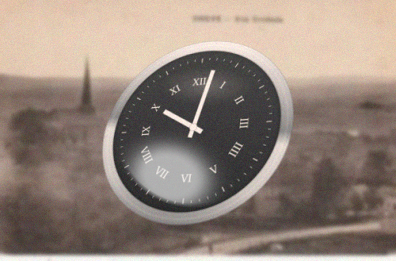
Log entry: 10:02
